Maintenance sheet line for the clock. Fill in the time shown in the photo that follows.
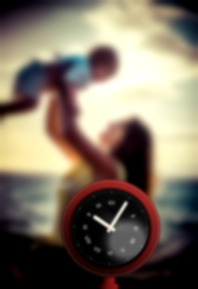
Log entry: 10:05
